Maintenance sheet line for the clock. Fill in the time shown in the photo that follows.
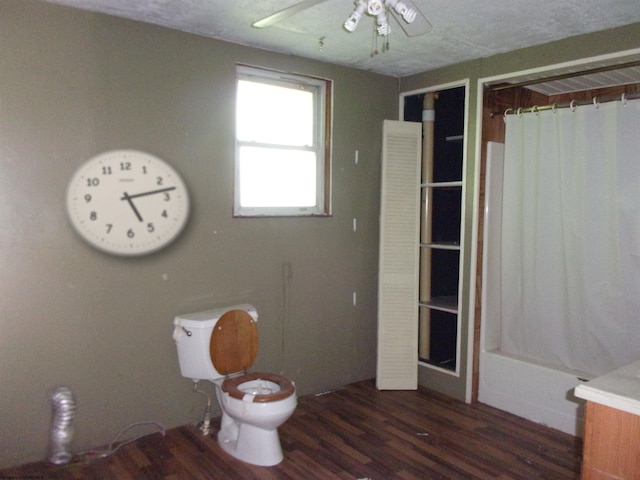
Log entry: 5:13
